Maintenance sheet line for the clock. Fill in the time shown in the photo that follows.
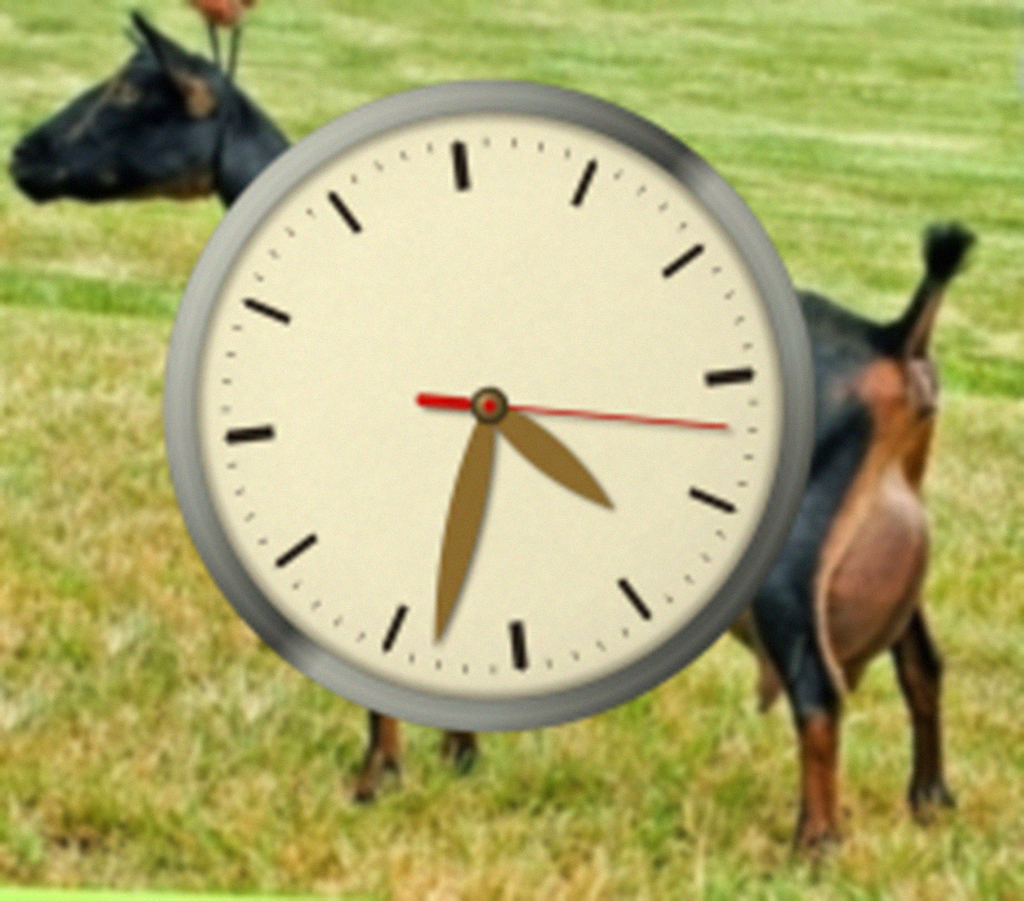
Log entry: 4:33:17
